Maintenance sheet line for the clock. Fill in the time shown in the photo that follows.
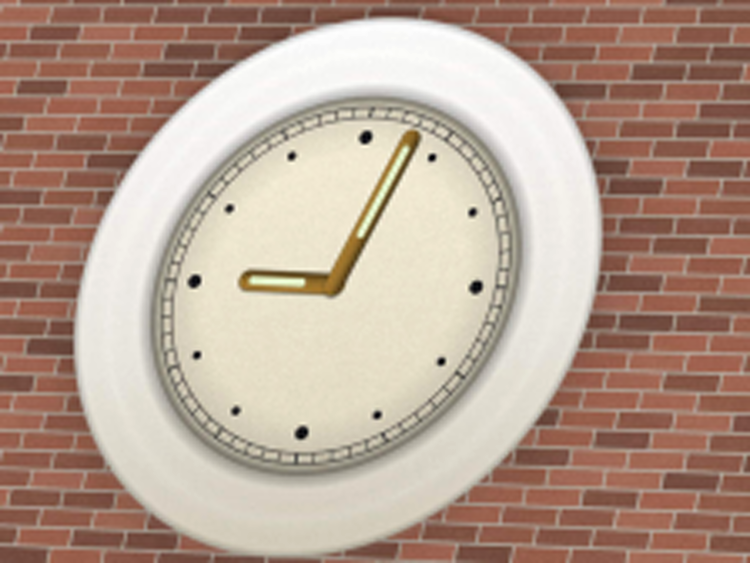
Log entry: 9:03
